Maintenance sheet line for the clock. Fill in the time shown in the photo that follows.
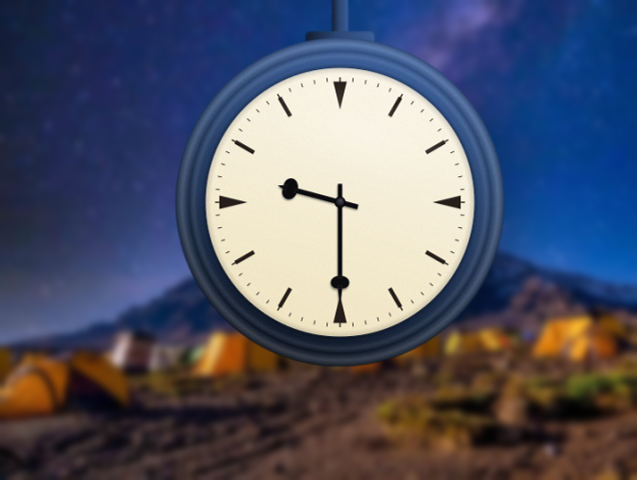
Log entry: 9:30
